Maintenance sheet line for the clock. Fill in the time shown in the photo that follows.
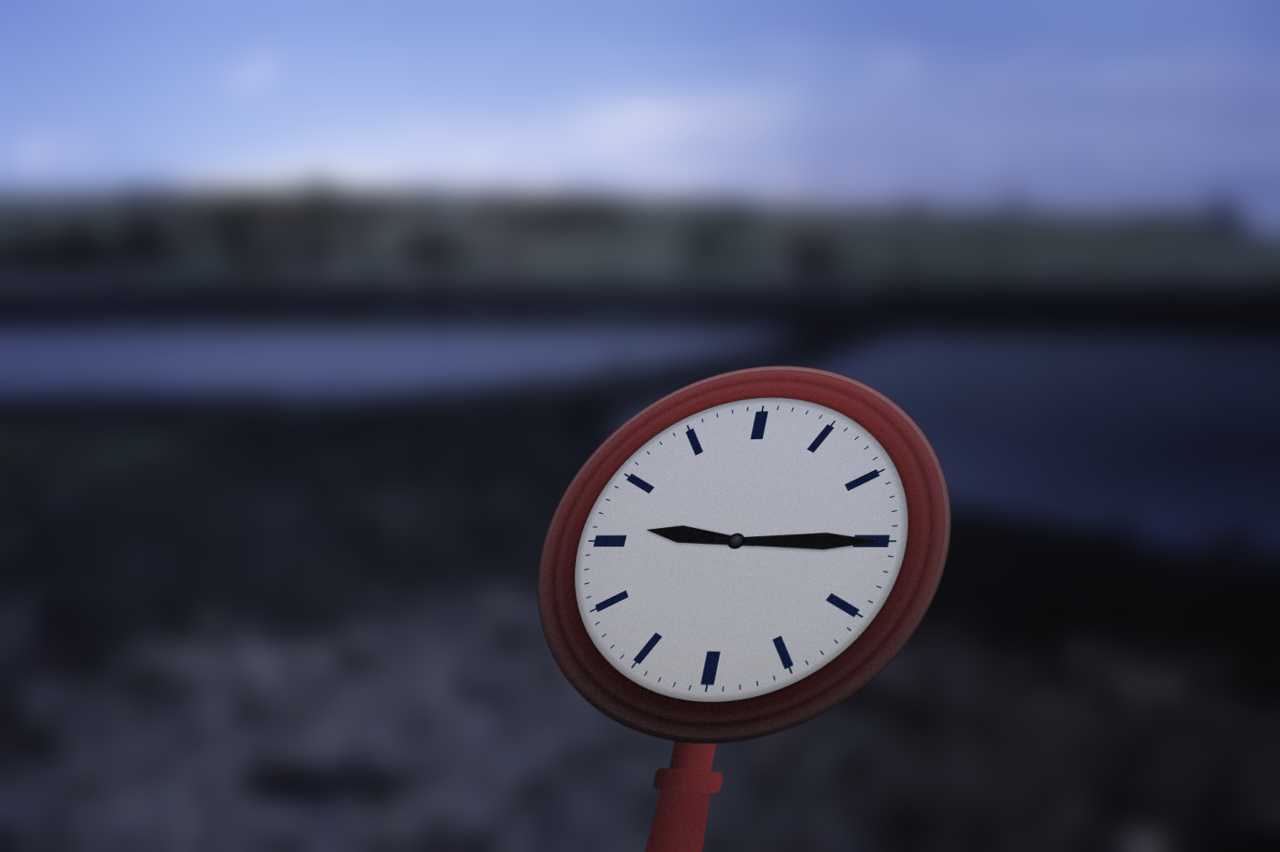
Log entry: 9:15
